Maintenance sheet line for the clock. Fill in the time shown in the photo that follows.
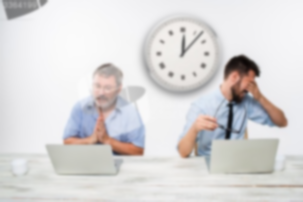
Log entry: 12:07
